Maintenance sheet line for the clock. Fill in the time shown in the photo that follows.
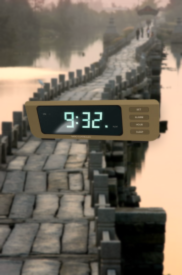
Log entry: 9:32
